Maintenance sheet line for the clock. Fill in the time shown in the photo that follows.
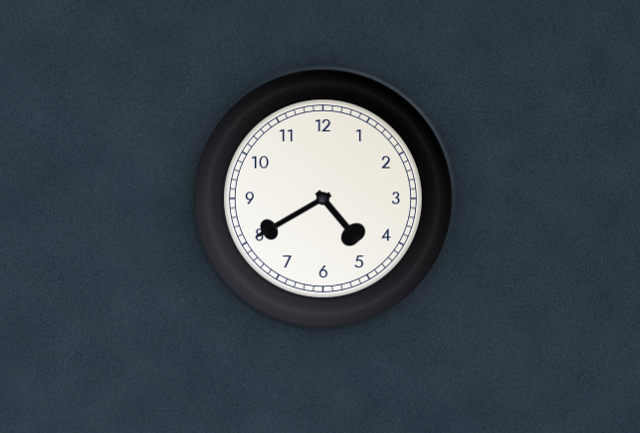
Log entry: 4:40
